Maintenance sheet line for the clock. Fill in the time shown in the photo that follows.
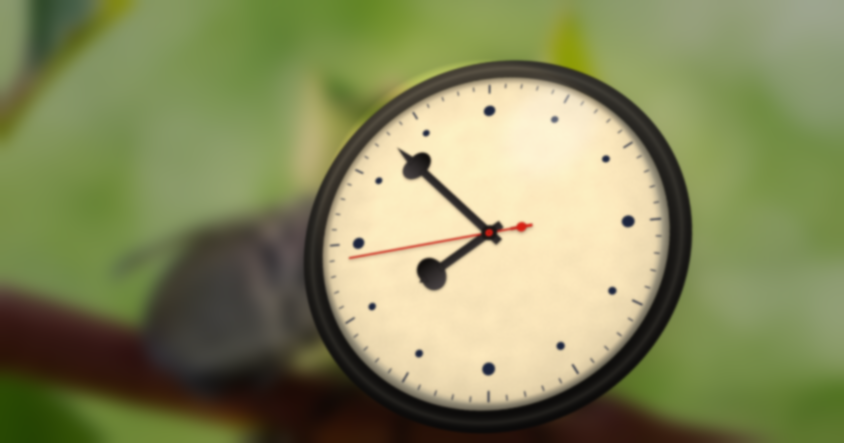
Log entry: 7:52:44
